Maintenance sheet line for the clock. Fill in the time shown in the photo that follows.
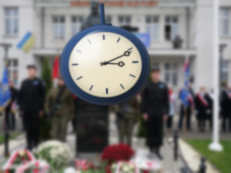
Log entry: 3:11
